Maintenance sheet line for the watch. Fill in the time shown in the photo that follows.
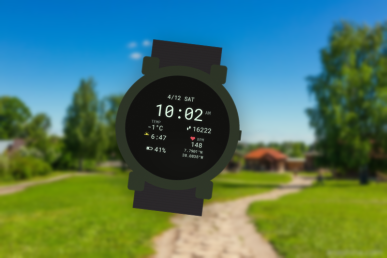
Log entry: 10:02
